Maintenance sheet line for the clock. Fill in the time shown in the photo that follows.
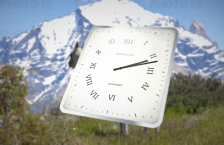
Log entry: 2:12
